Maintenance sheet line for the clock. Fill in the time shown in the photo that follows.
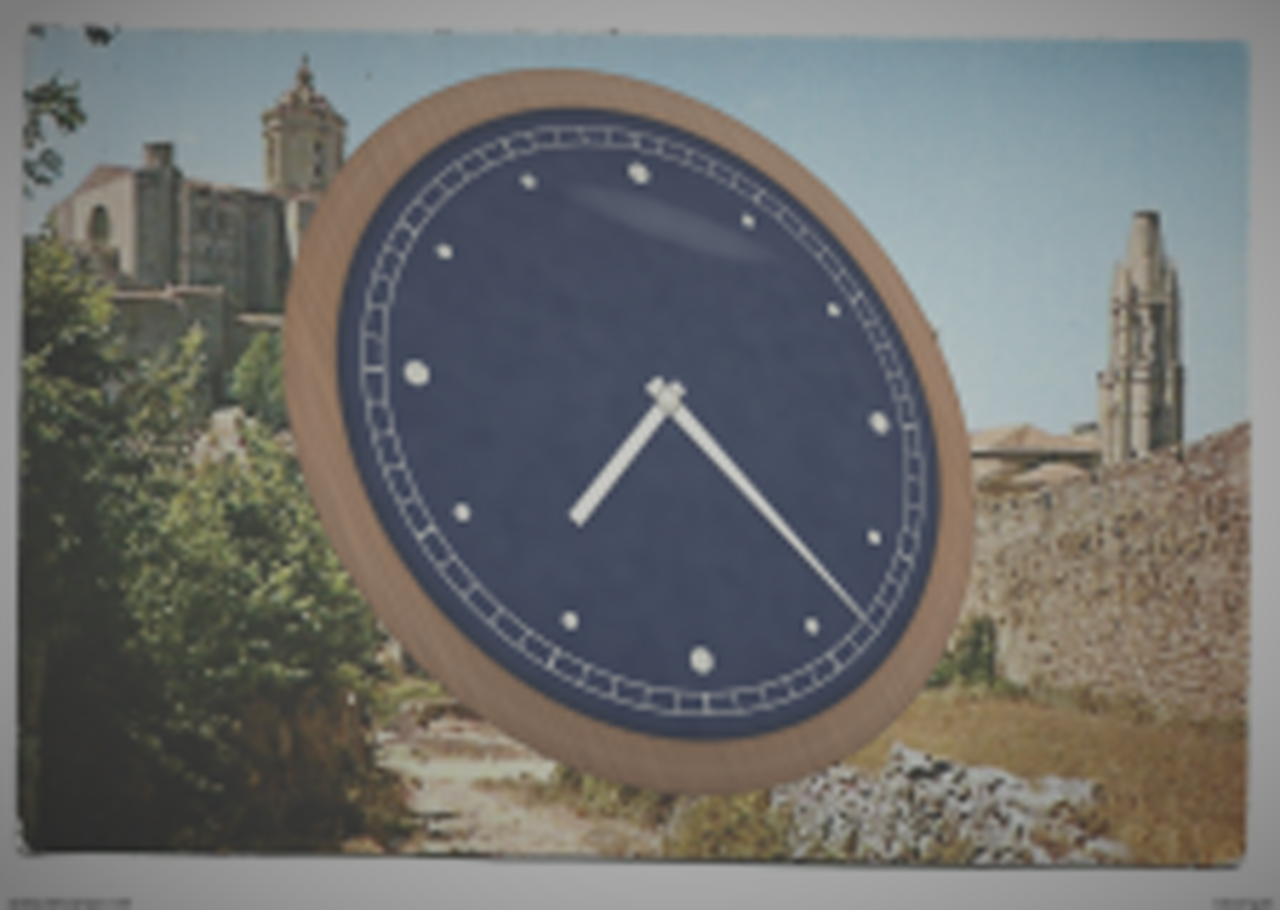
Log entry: 7:23
